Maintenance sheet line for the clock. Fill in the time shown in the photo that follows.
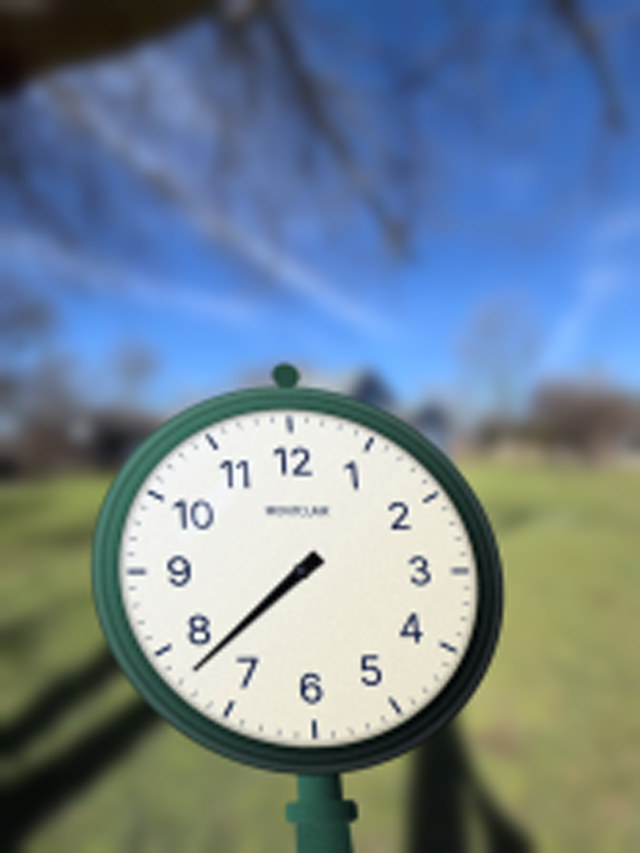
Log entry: 7:38
